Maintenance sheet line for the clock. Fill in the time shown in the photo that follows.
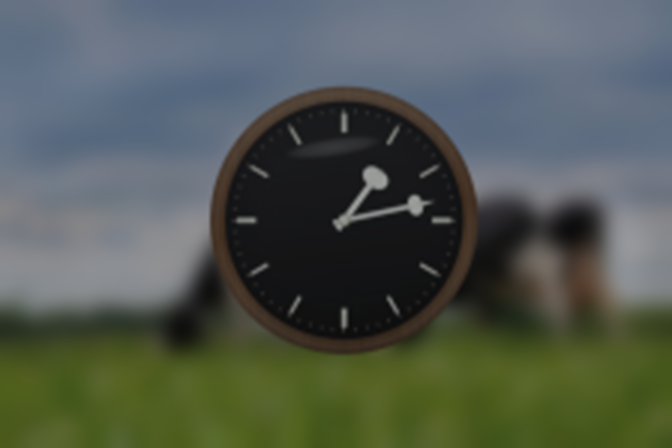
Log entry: 1:13
